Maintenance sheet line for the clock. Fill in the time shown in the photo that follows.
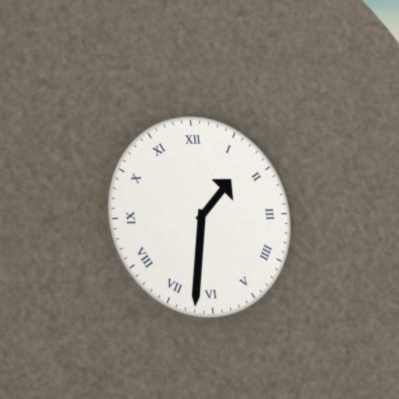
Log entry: 1:32
